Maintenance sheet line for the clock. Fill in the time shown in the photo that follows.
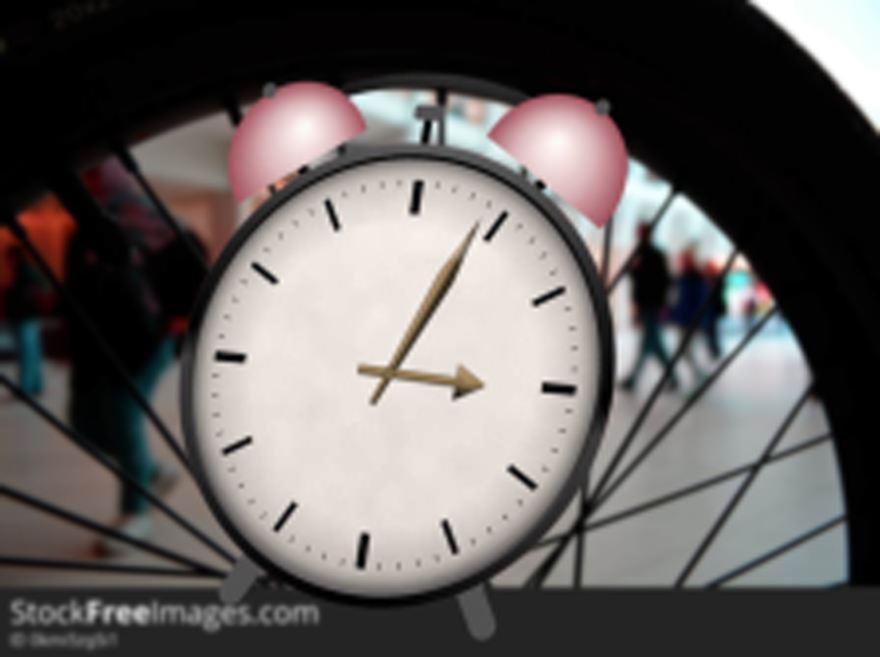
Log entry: 3:04
